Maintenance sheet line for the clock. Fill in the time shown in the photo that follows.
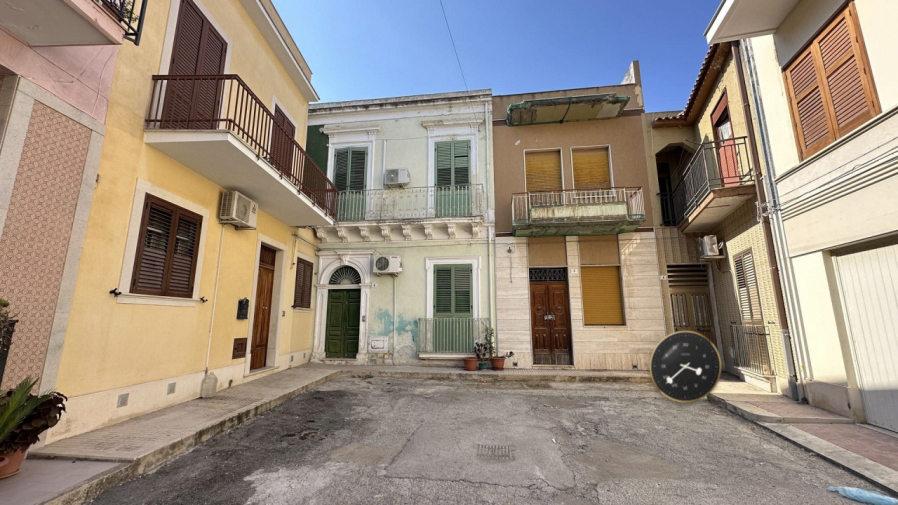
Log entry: 3:38
